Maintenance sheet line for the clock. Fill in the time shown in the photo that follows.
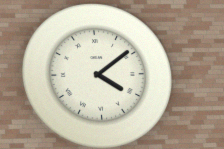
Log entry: 4:09
